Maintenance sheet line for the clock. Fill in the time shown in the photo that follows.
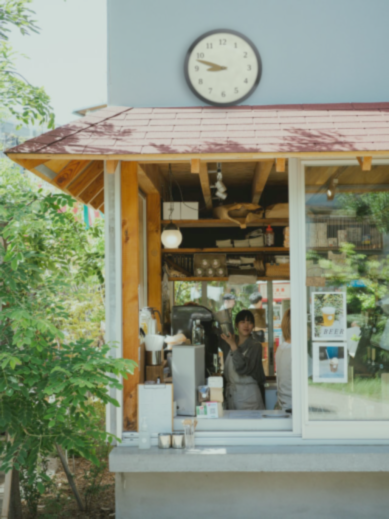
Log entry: 8:48
